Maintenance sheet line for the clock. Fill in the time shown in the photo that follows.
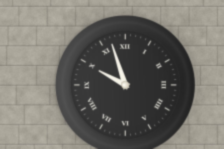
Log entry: 9:57
